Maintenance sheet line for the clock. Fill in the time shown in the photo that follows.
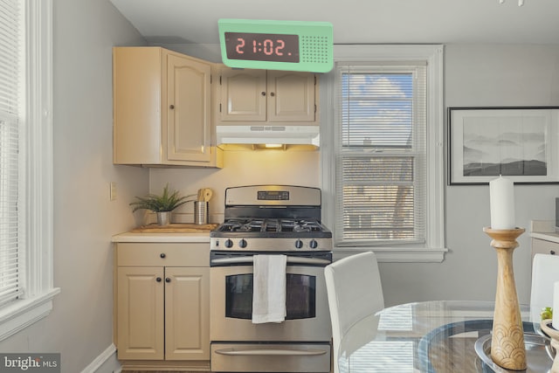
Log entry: 21:02
